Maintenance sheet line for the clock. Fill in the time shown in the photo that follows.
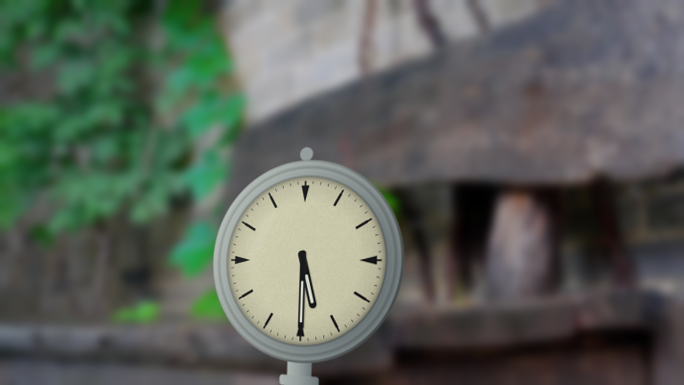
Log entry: 5:30
